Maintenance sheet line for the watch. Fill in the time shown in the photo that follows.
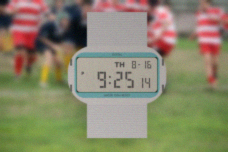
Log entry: 9:25:14
